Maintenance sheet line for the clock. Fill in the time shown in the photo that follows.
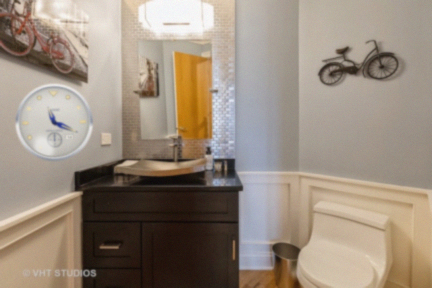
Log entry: 11:19
